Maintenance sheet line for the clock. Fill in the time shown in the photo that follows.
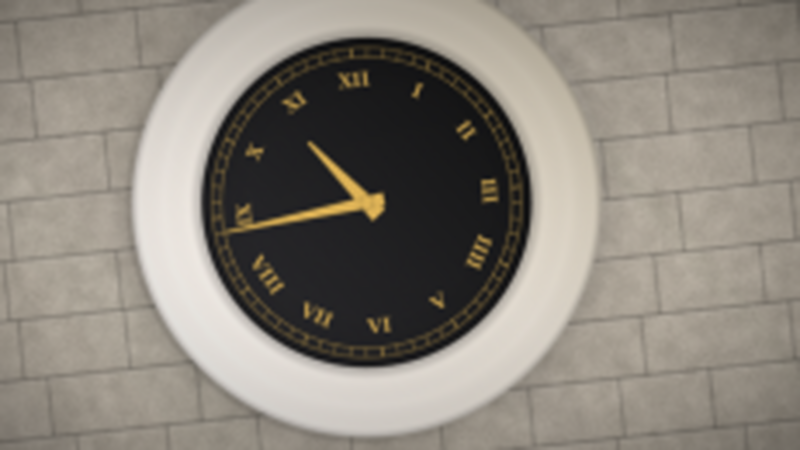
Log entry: 10:44
